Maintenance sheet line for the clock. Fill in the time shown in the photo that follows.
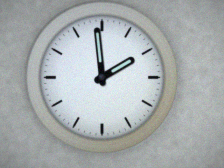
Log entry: 1:59
